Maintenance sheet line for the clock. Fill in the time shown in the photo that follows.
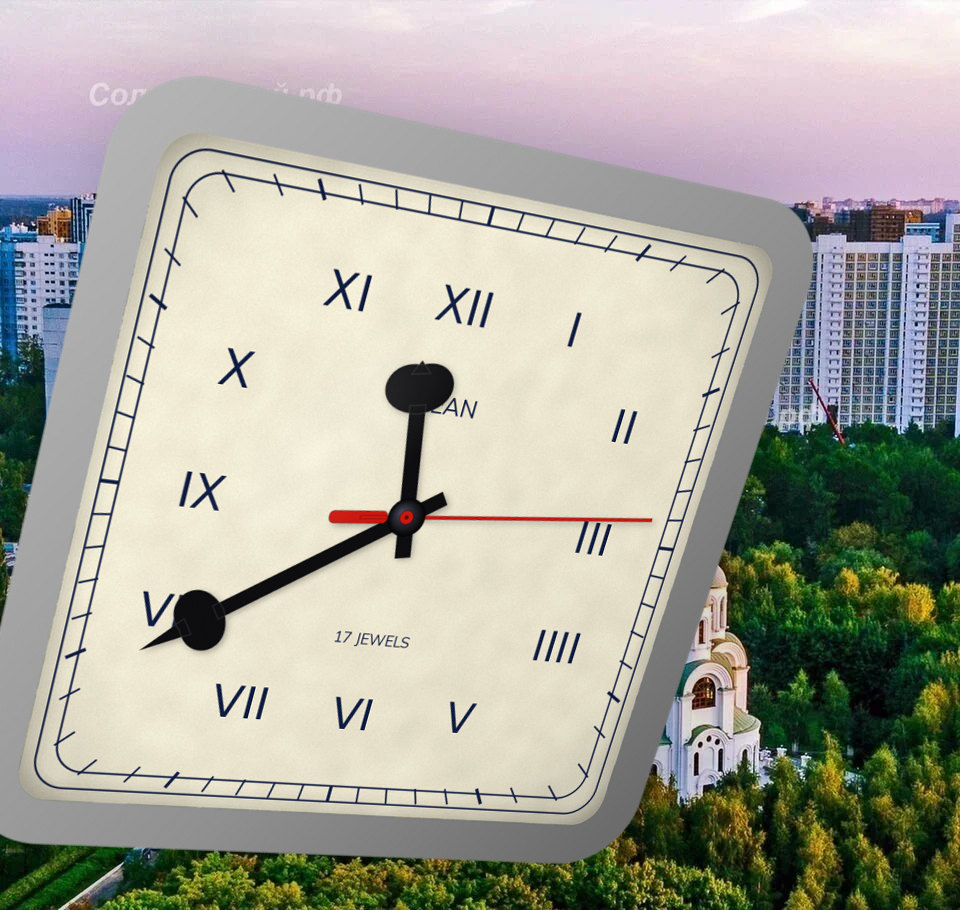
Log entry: 11:39:14
